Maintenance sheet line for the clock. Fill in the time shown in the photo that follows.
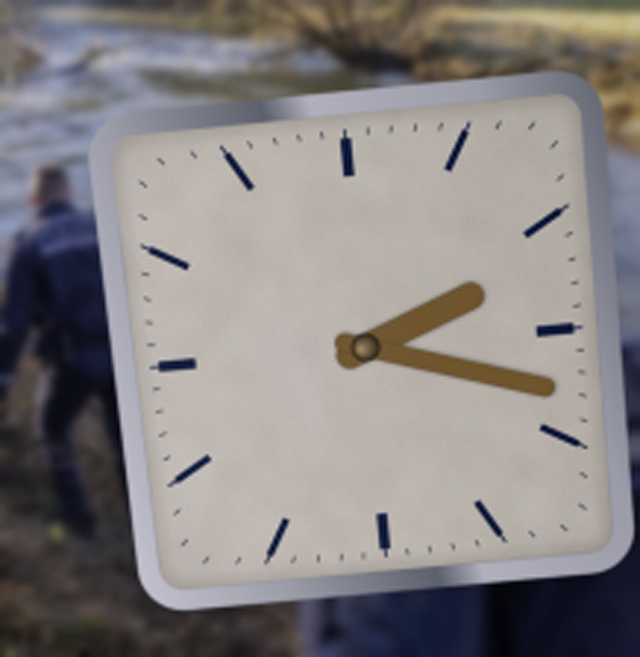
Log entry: 2:18
